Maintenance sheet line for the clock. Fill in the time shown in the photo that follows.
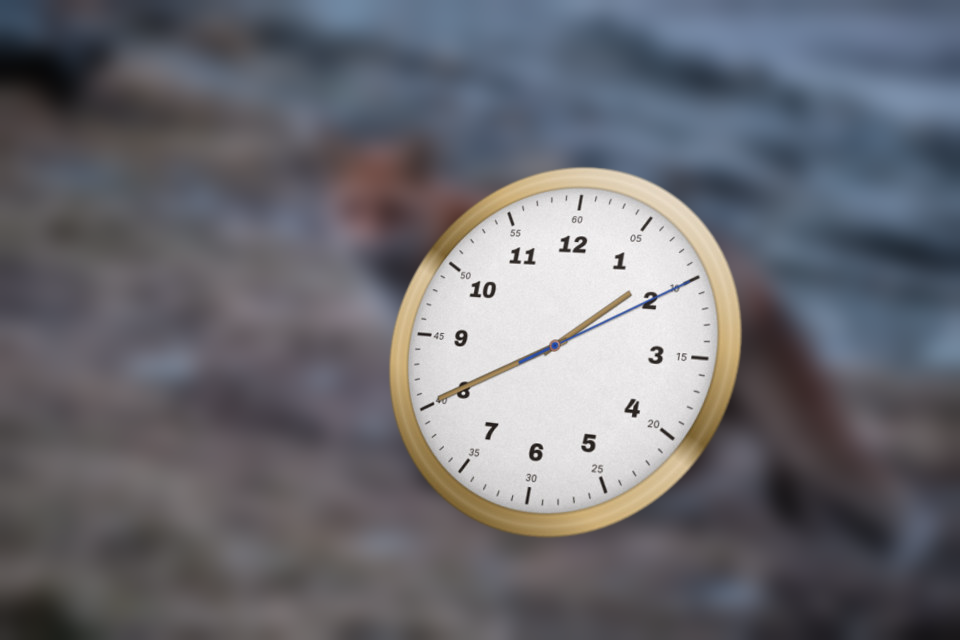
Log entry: 1:40:10
